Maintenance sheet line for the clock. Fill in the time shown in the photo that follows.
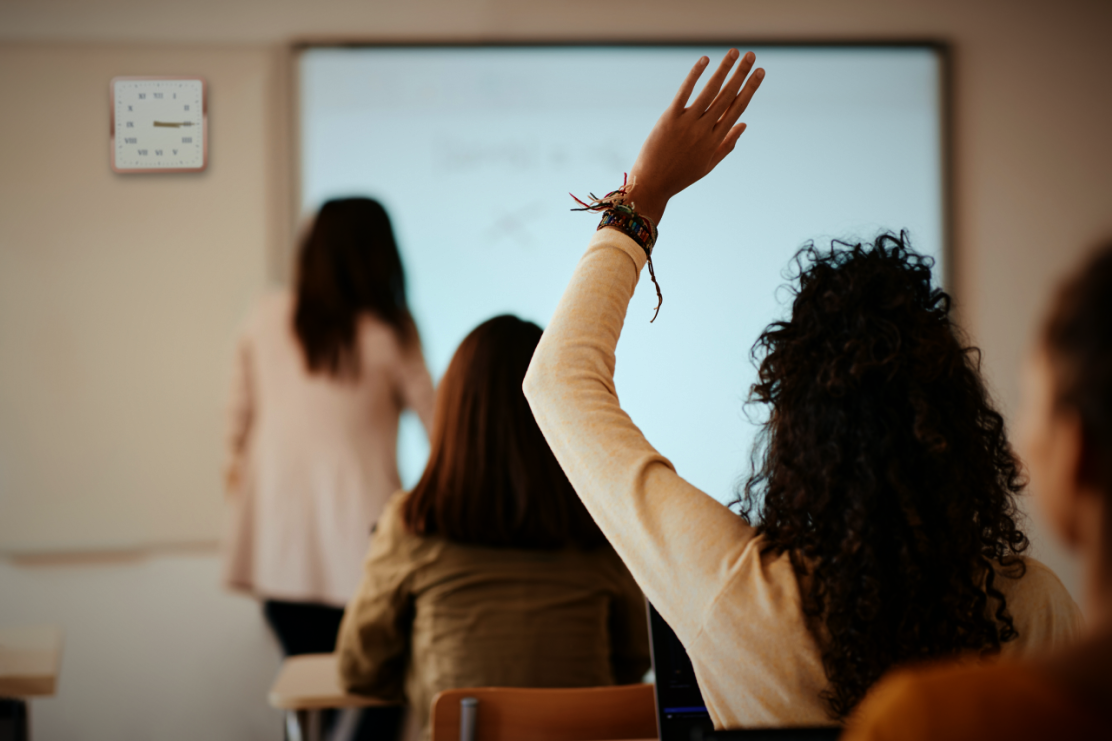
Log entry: 3:15
